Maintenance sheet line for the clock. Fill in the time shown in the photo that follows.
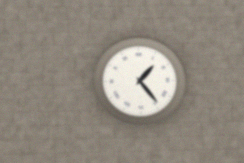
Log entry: 1:24
